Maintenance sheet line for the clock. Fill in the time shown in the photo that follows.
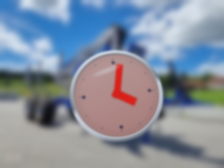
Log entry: 4:02
